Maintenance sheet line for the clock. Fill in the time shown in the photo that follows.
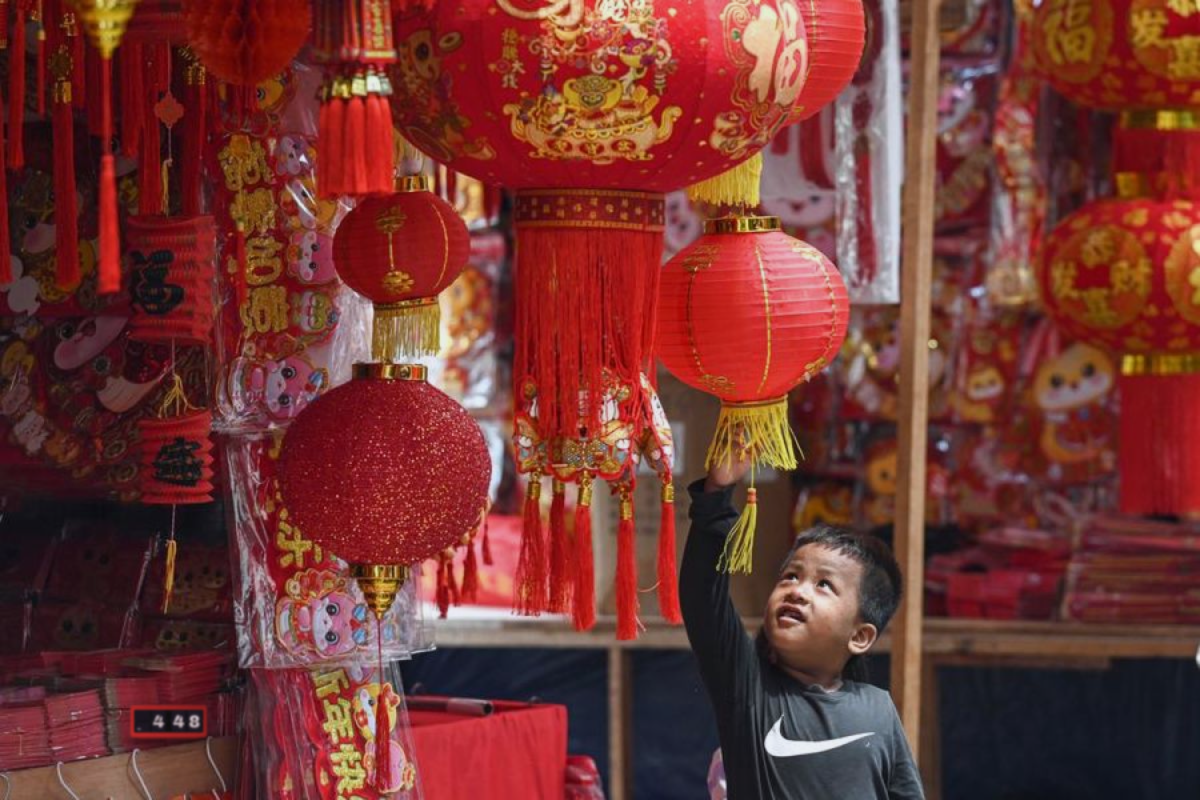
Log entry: 4:48
